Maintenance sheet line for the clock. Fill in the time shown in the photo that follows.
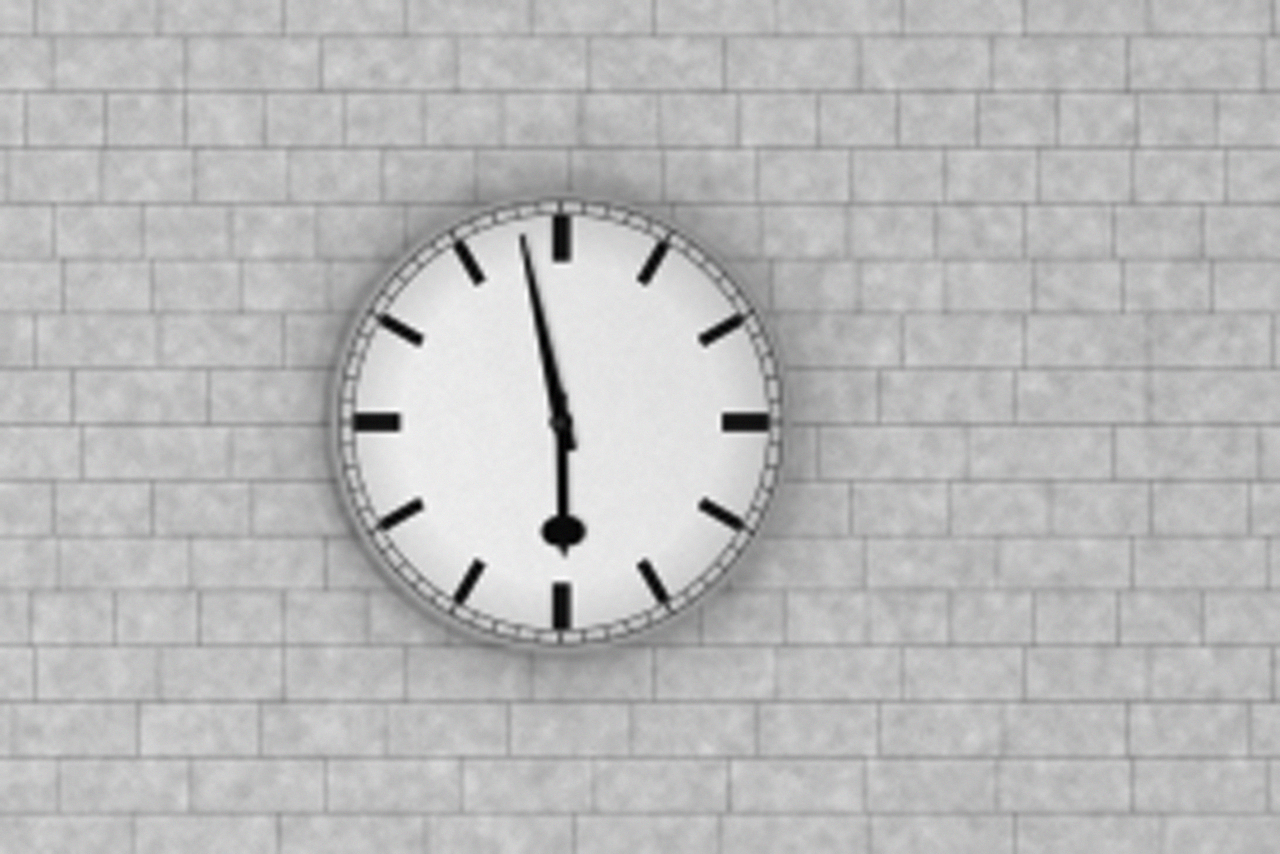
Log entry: 5:58
